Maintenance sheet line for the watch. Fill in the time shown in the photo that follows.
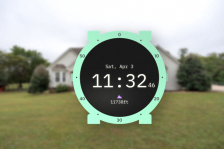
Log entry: 11:32
